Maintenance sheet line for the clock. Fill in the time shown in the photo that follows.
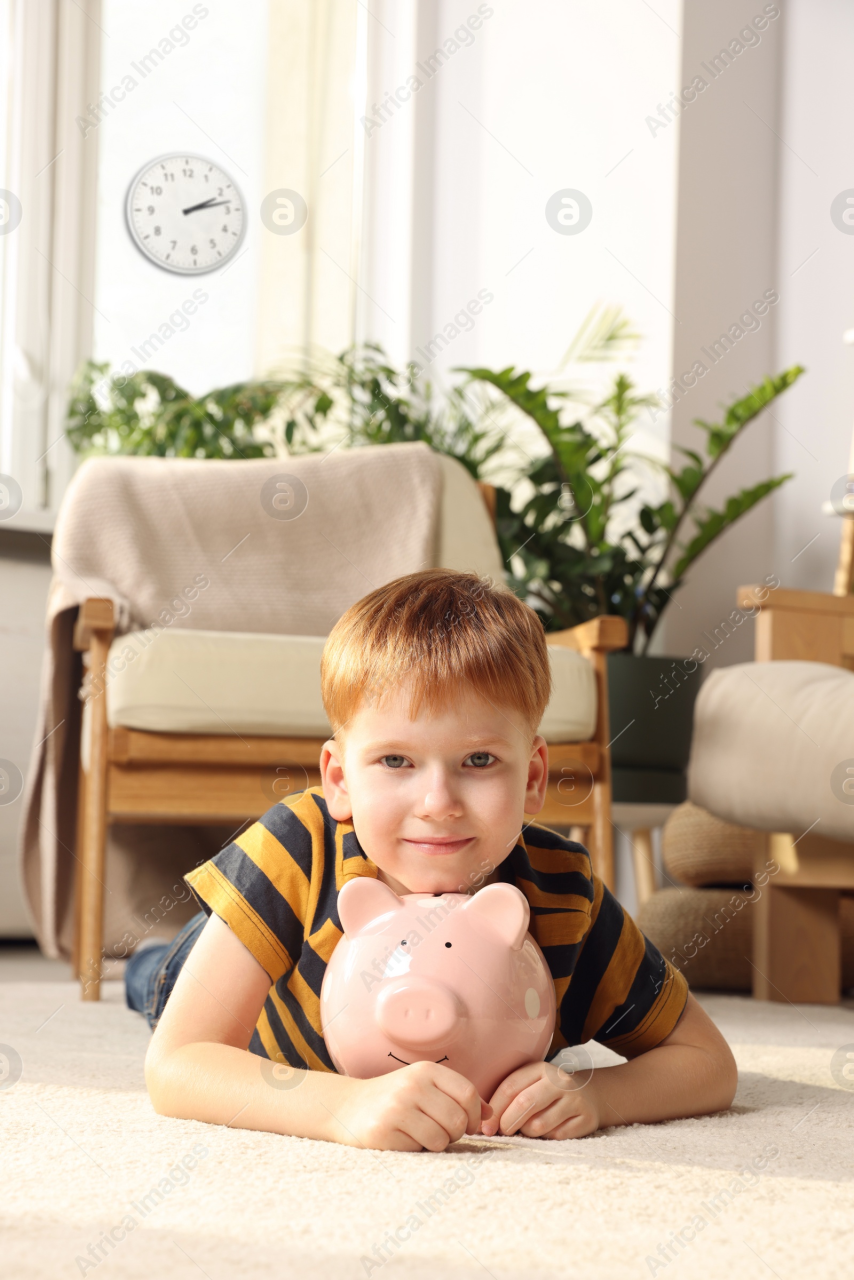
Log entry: 2:13
